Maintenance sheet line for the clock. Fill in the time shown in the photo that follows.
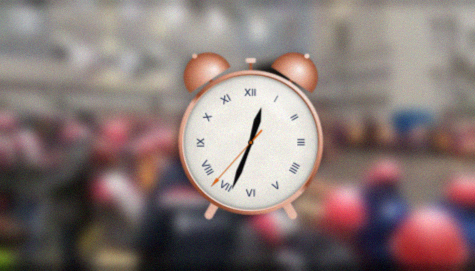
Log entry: 12:33:37
